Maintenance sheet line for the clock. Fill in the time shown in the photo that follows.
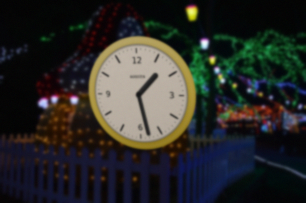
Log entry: 1:28
